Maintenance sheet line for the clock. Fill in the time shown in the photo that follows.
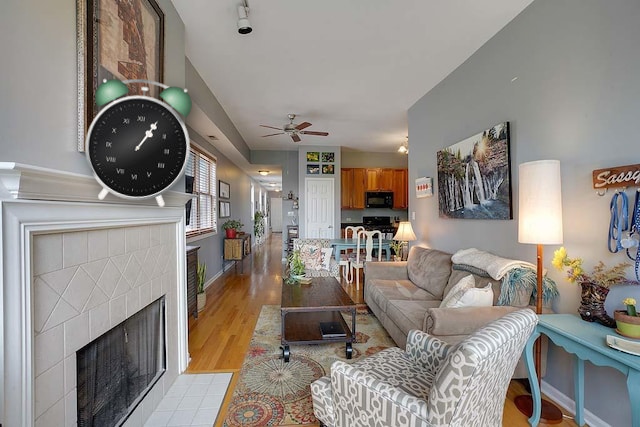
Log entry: 1:05
